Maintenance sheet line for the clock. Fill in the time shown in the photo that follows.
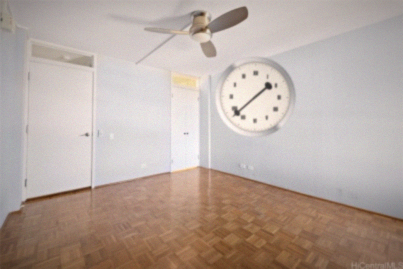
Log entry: 1:38
